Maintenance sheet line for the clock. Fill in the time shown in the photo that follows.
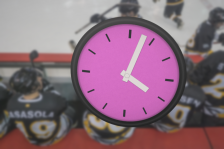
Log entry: 4:03
